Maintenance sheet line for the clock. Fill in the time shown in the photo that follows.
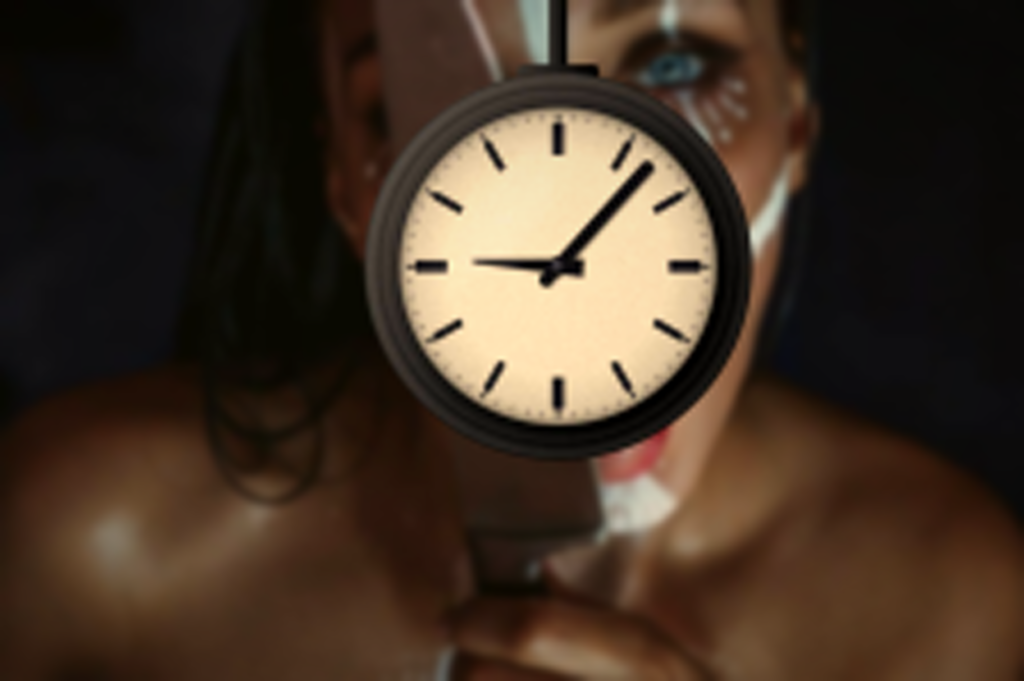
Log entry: 9:07
